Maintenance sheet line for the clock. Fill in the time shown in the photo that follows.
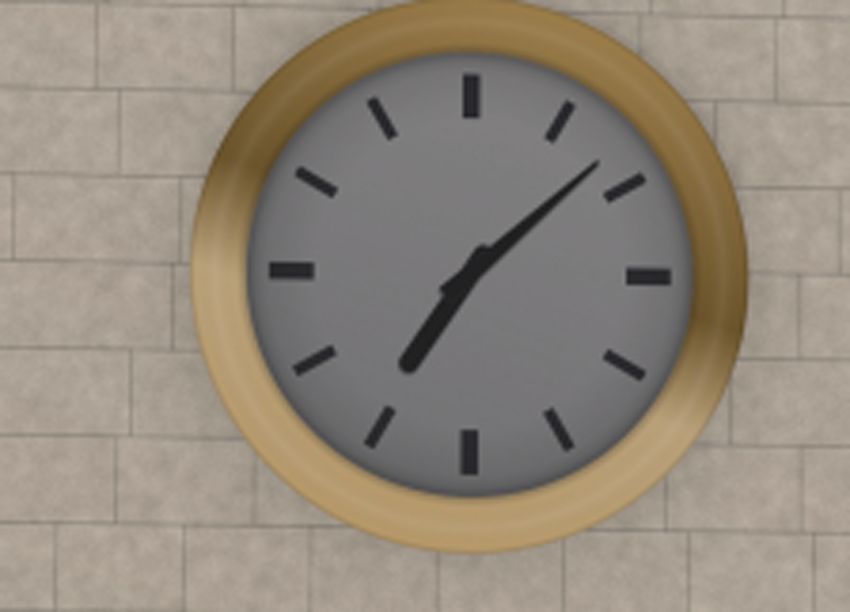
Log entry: 7:08
